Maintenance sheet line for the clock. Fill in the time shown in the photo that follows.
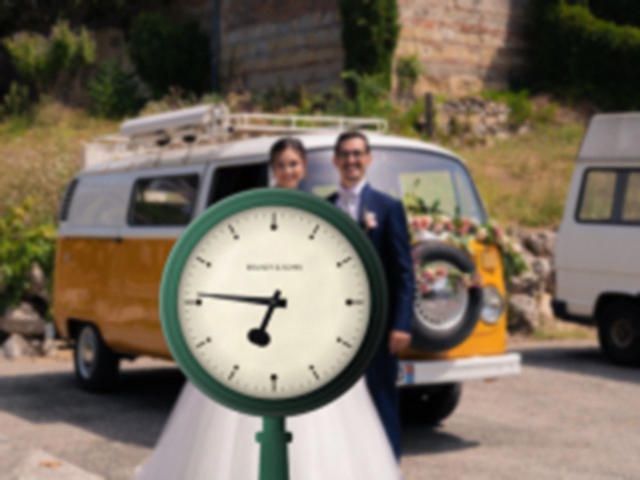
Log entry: 6:46
